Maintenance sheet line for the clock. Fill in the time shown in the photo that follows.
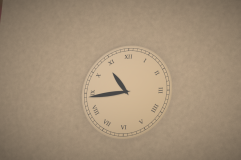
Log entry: 10:44
